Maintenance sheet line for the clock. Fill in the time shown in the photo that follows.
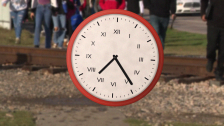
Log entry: 7:24
